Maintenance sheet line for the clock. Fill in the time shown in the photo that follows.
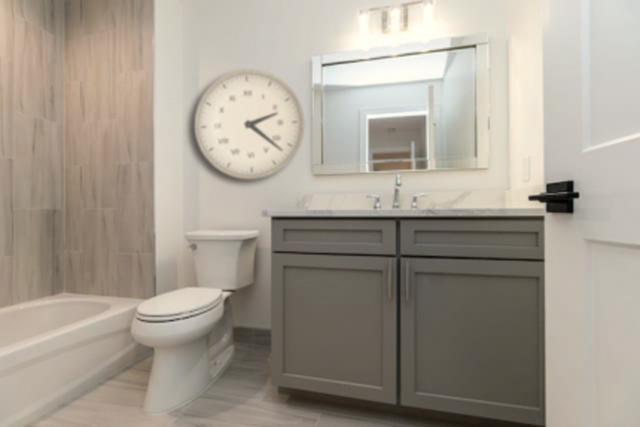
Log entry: 2:22
